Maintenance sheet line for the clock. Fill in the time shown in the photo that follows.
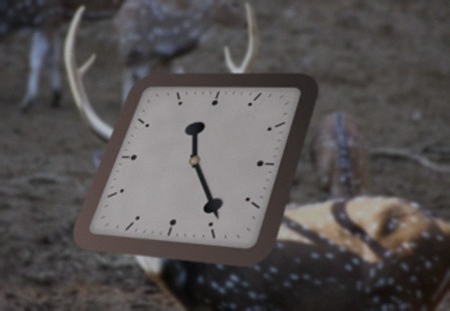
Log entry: 11:24
